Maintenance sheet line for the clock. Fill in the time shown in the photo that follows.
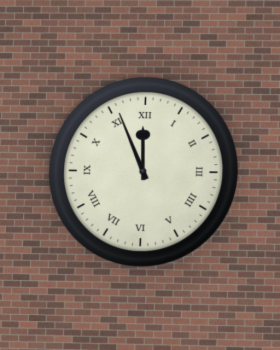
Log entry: 11:56
